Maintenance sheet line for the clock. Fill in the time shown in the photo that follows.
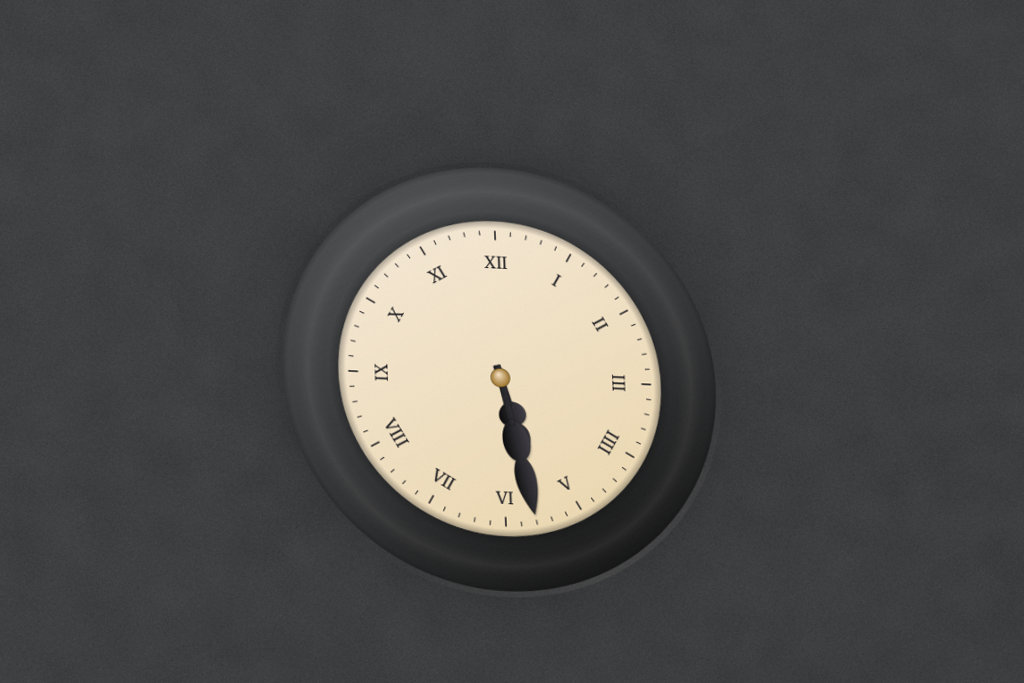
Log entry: 5:28
